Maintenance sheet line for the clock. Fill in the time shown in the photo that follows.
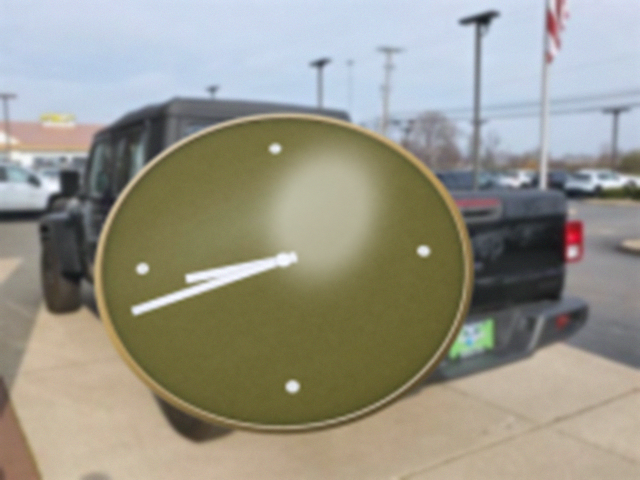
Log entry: 8:42
